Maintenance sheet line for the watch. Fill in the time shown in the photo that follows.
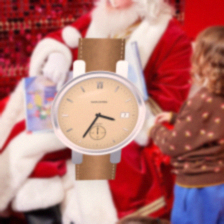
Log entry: 3:35
